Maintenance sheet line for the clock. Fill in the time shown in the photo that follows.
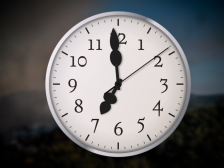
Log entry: 6:59:09
